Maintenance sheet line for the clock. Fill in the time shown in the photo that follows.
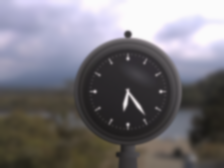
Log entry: 6:24
